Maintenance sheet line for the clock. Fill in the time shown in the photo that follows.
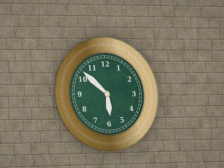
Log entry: 5:52
